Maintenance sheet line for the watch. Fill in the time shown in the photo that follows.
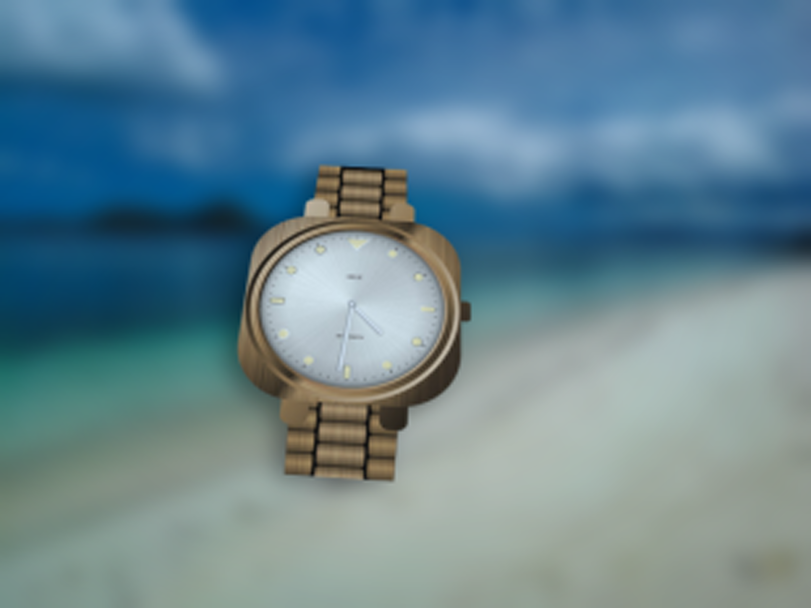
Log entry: 4:31
